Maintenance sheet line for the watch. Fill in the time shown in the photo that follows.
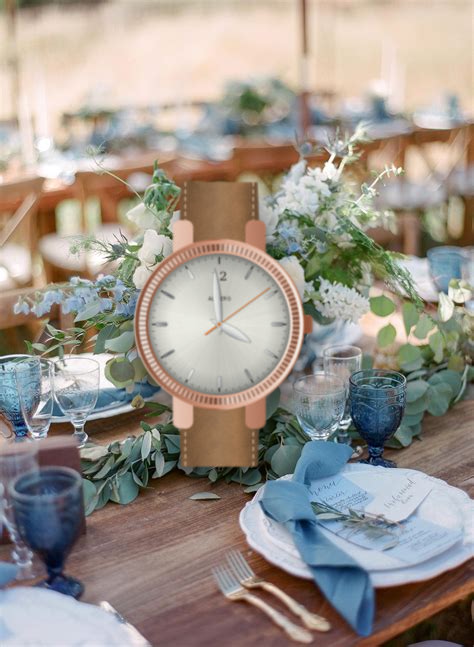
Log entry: 3:59:09
